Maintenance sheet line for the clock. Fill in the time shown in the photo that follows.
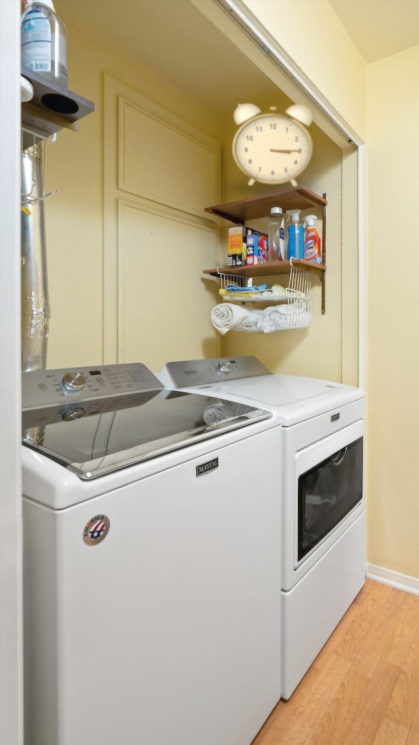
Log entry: 3:15
